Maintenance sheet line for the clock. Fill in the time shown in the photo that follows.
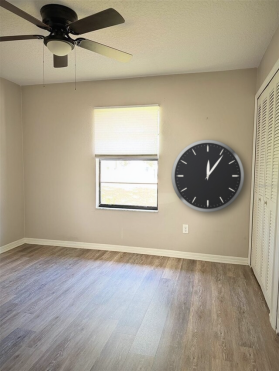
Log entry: 12:06
